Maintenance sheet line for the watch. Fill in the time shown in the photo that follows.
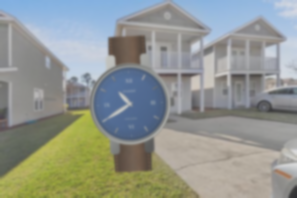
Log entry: 10:40
